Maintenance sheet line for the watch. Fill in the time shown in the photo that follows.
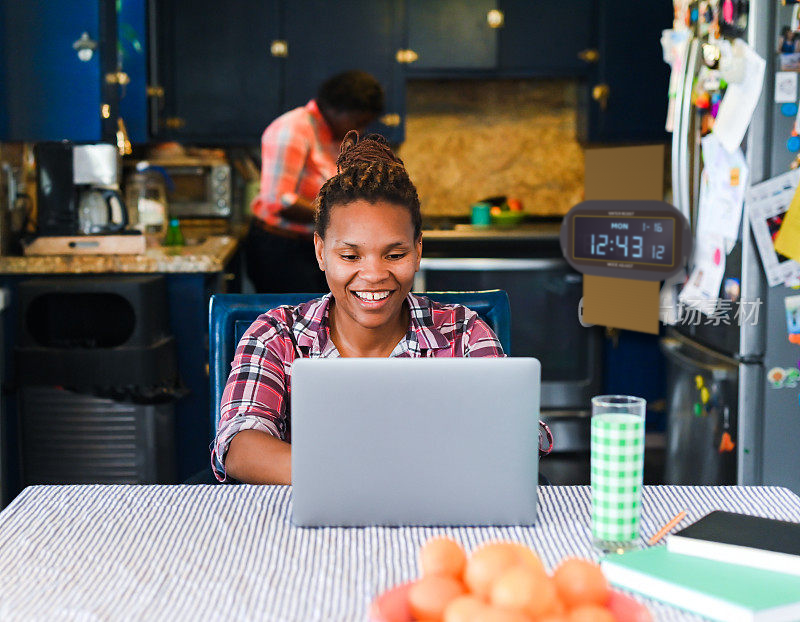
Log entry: 12:43:12
